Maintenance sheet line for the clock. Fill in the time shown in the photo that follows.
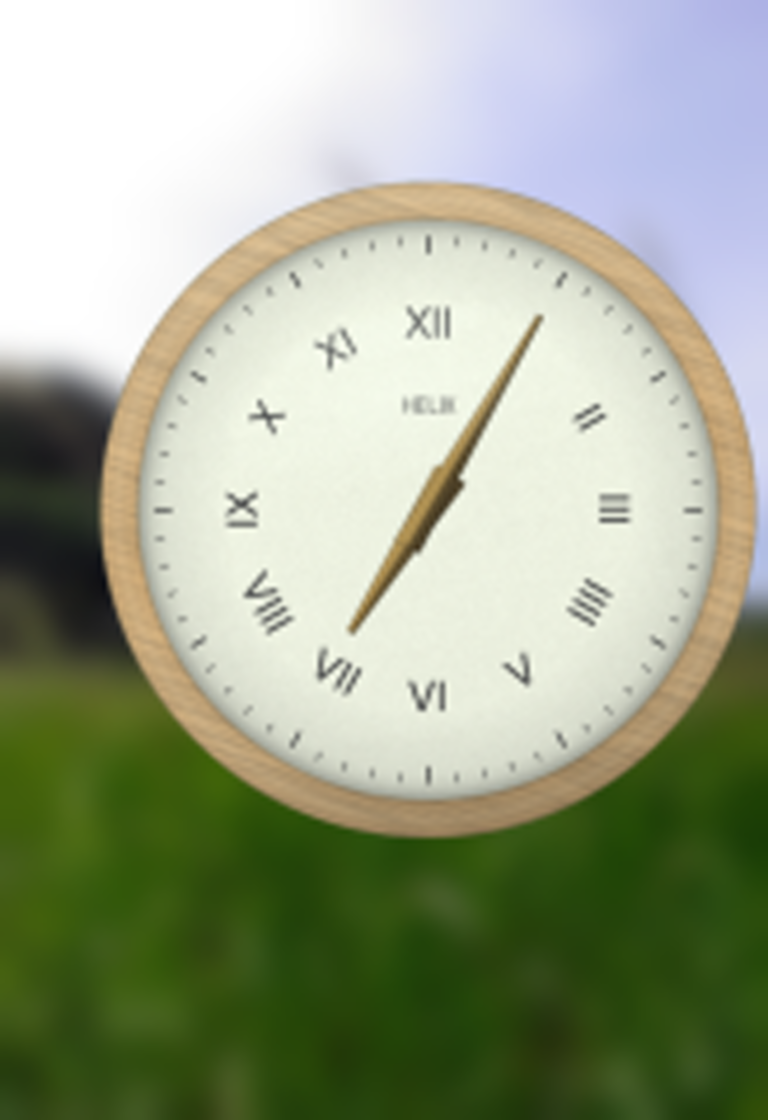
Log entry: 7:05
